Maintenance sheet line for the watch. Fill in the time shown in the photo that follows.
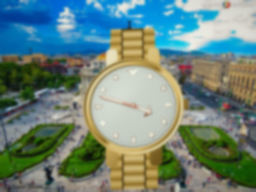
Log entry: 3:48
